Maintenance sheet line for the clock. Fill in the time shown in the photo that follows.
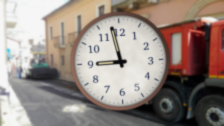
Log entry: 8:58
